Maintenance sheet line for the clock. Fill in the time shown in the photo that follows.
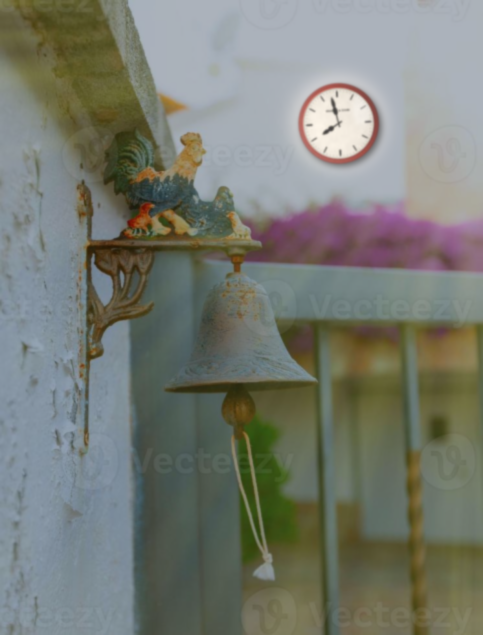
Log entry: 7:58
